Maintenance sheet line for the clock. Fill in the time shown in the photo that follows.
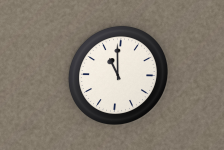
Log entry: 10:59
